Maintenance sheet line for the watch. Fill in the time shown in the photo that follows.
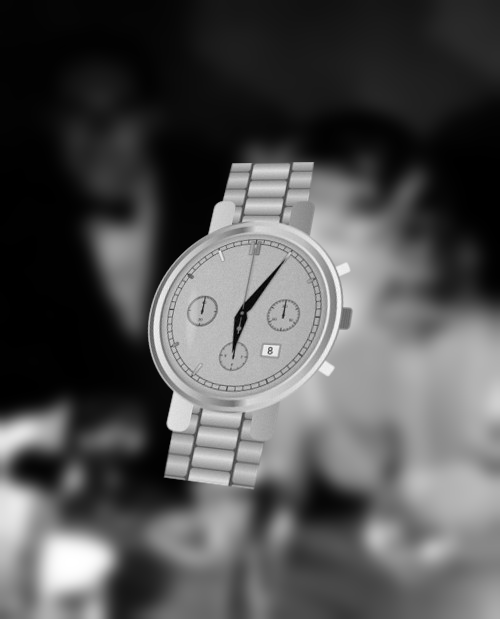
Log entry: 6:05
